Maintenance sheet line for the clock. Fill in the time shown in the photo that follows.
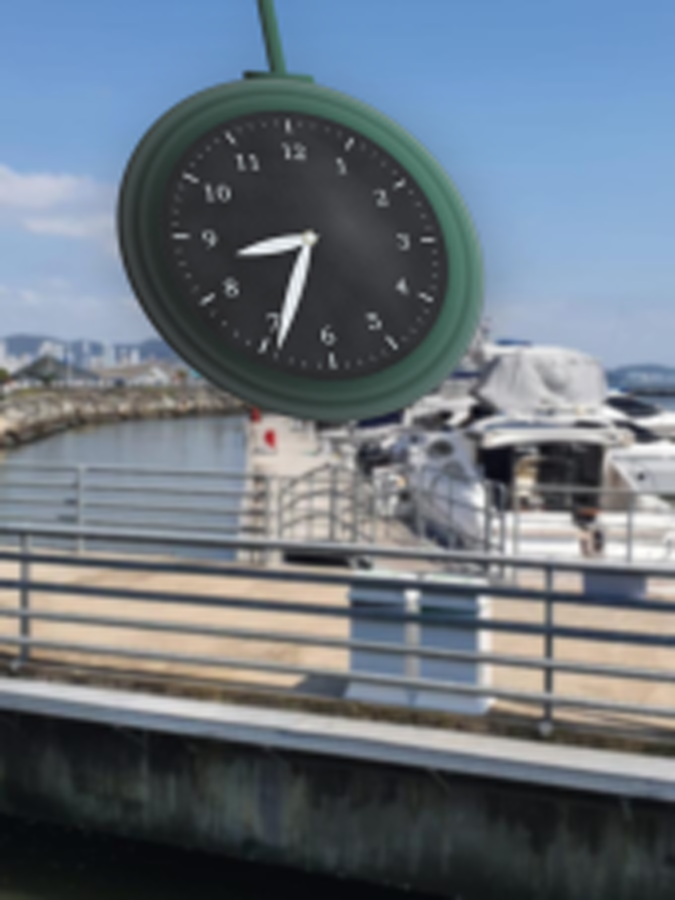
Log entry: 8:34
